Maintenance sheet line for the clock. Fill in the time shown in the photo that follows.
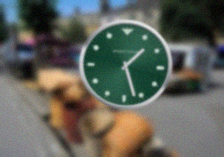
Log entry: 1:27
